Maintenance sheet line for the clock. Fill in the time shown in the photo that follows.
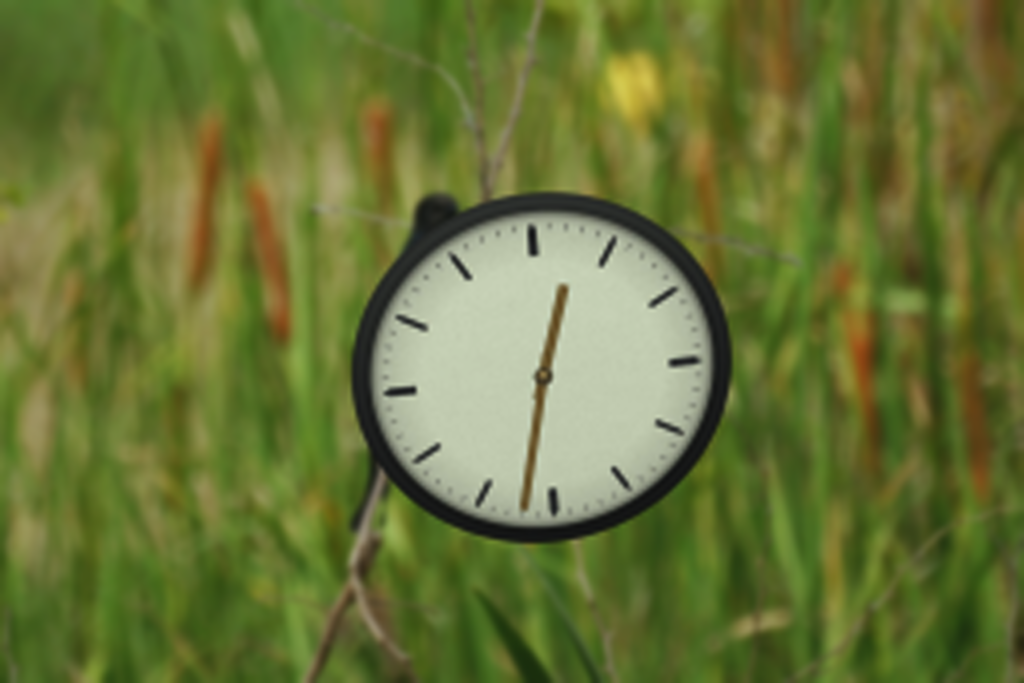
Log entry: 12:32
